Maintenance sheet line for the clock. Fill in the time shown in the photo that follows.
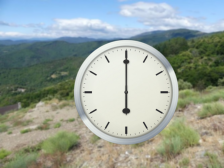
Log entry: 6:00
